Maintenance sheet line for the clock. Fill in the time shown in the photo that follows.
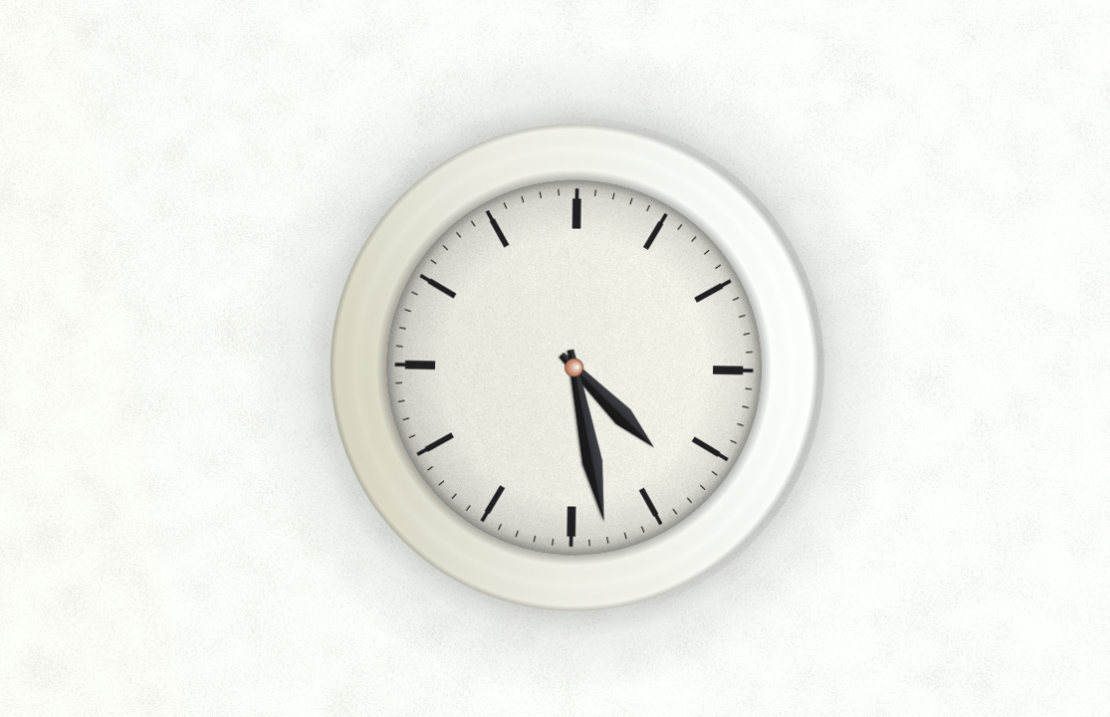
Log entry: 4:28
